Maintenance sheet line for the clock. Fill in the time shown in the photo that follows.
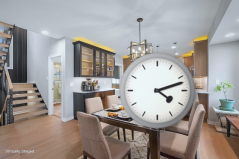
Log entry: 4:12
